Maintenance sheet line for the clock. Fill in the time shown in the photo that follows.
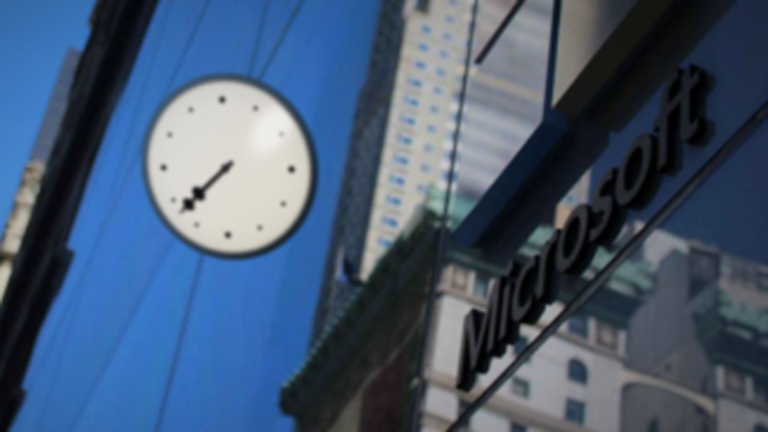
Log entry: 7:38
